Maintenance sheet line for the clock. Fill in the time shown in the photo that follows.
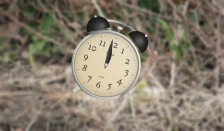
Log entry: 11:59
